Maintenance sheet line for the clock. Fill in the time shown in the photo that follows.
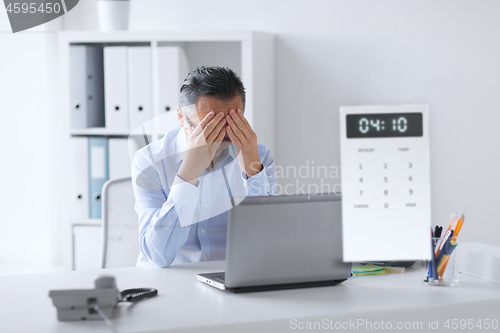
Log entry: 4:10
